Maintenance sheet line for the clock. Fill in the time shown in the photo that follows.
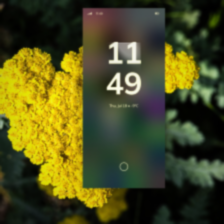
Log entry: 11:49
